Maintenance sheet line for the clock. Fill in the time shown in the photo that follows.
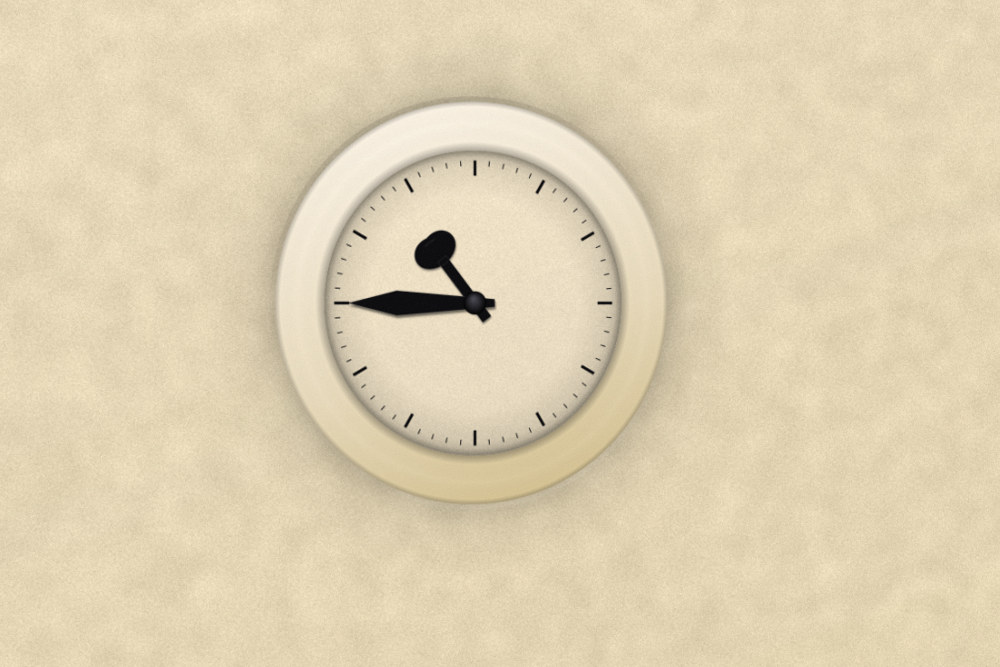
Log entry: 10:45
